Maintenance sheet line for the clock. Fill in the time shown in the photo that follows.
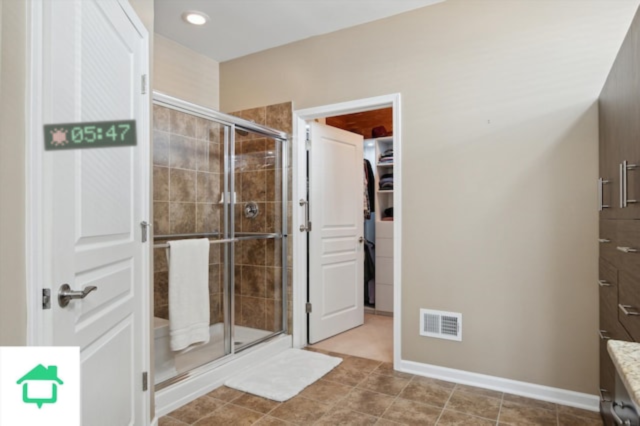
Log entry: 5:47
